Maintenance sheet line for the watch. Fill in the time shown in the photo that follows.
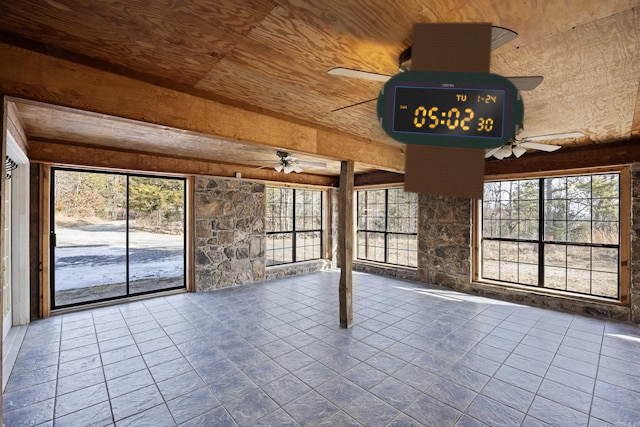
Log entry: 5:02:30
